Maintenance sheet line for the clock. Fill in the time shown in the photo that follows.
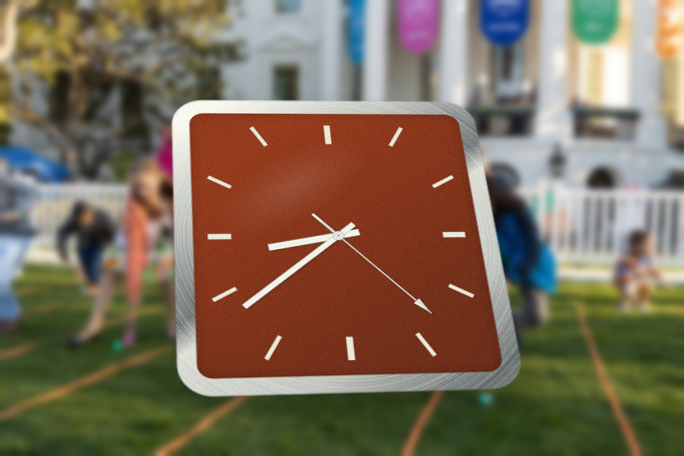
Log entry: 8:38:23
